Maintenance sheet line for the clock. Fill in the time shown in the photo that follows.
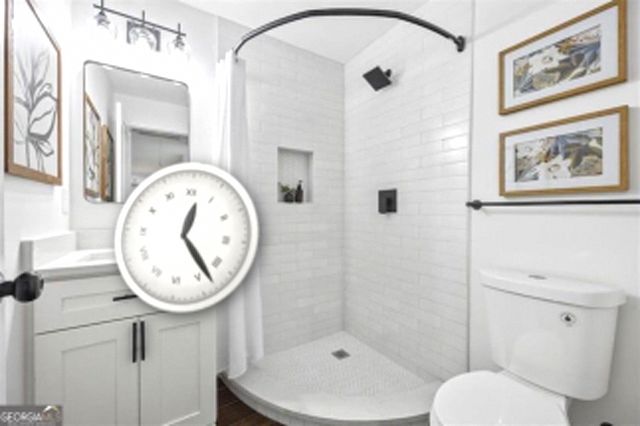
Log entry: 12:23
